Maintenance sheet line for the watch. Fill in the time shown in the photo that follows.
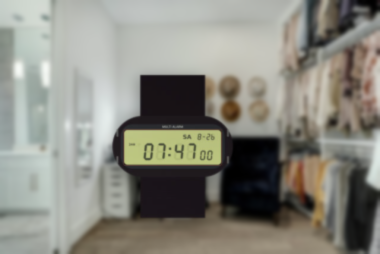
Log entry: 7:47:00
